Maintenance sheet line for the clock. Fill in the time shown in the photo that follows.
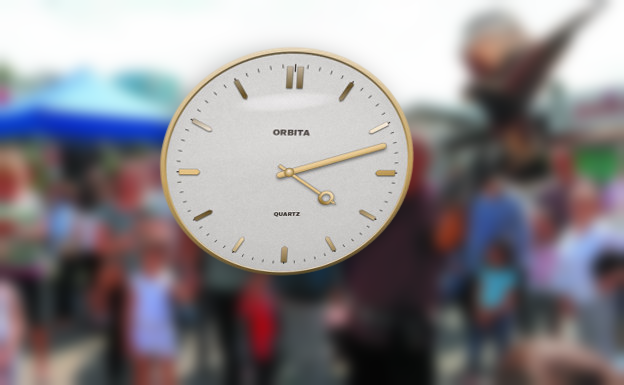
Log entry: 4:12
